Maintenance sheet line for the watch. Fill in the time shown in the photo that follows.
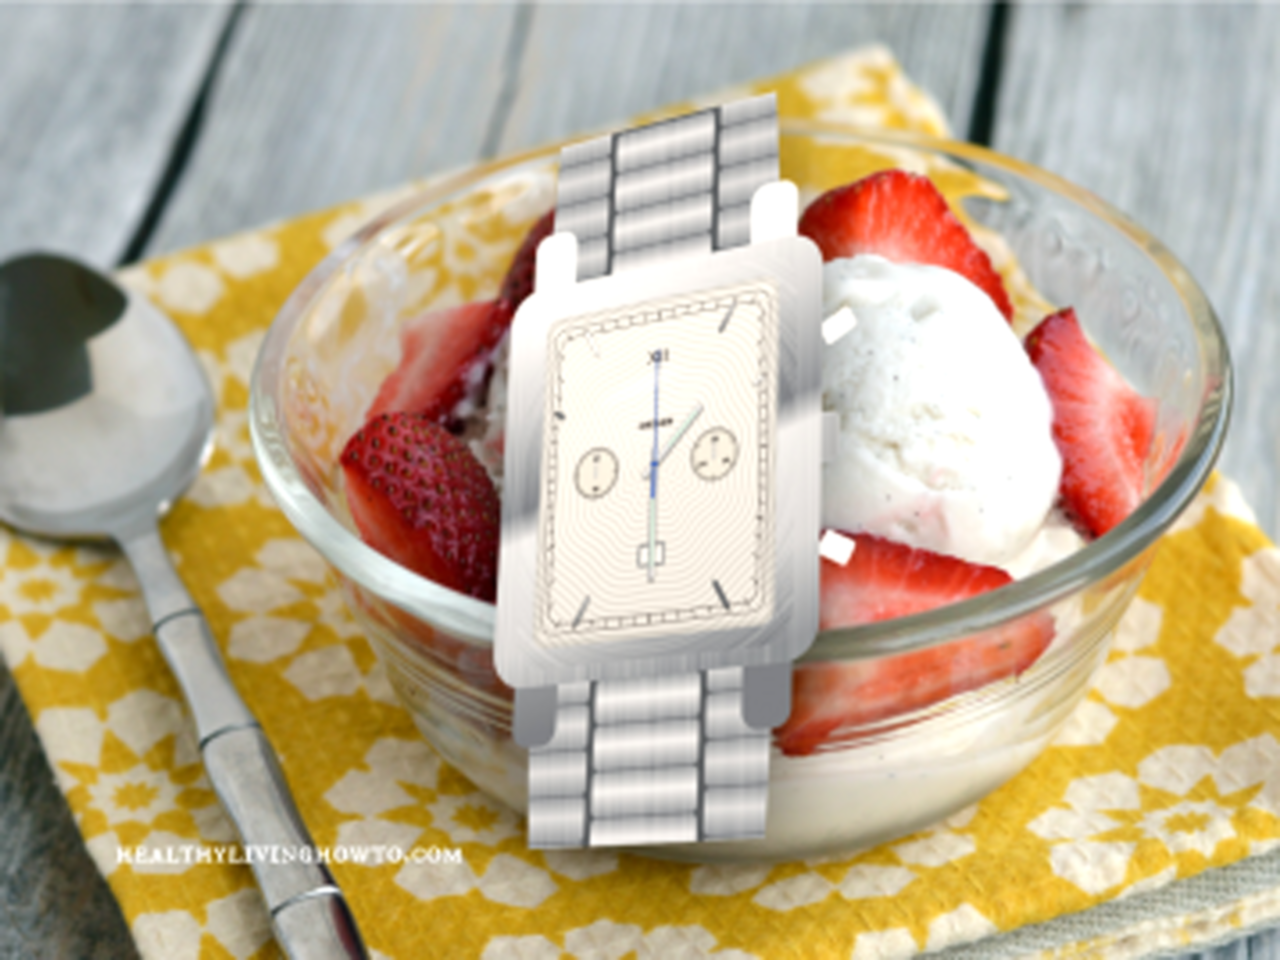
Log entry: 1:30
